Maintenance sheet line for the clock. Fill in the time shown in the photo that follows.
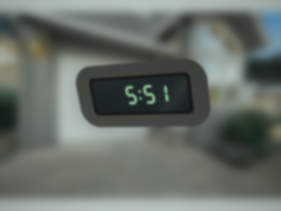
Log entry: 5:51
